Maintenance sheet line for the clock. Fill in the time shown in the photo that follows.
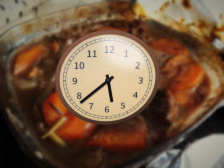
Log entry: 5:38
